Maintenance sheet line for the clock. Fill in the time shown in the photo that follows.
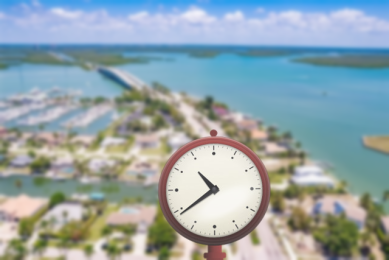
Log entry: 10:39
